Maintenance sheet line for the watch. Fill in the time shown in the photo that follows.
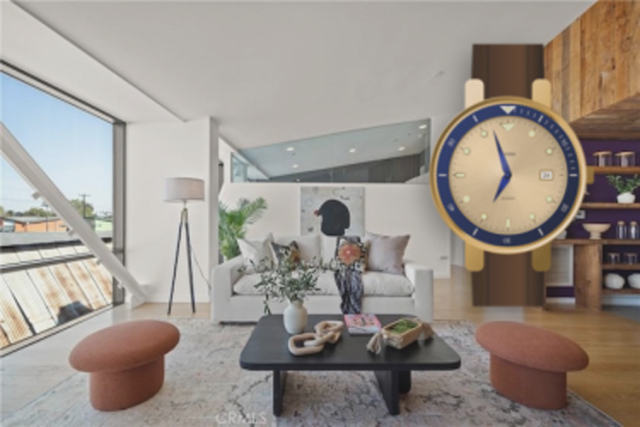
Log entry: 6:57
